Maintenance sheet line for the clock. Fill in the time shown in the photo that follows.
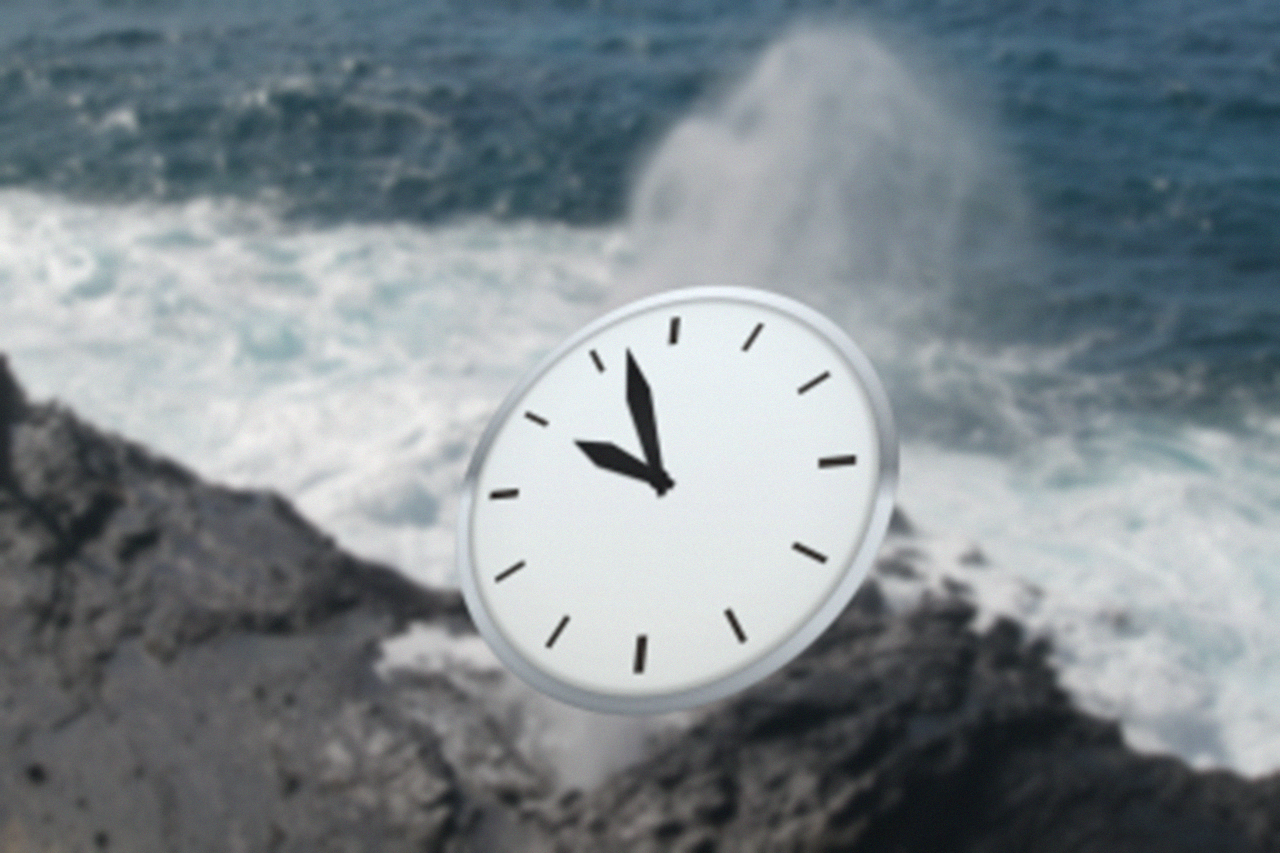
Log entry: 9:57
